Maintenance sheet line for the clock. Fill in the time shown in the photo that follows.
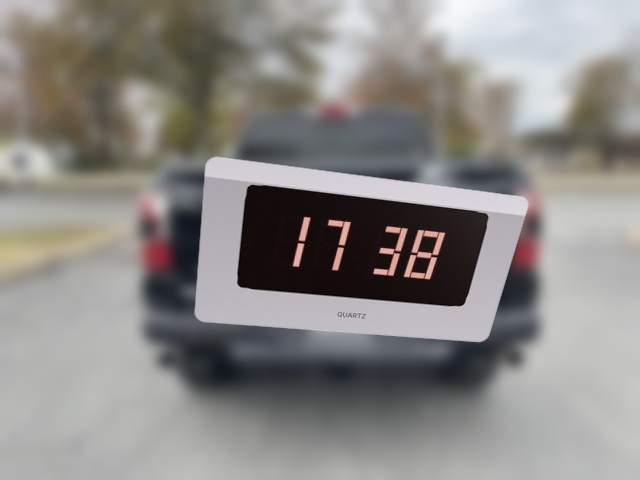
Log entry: 17:38
